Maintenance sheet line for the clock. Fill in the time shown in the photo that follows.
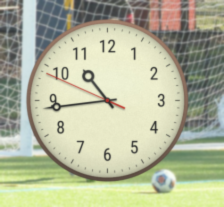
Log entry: 10:43:49
